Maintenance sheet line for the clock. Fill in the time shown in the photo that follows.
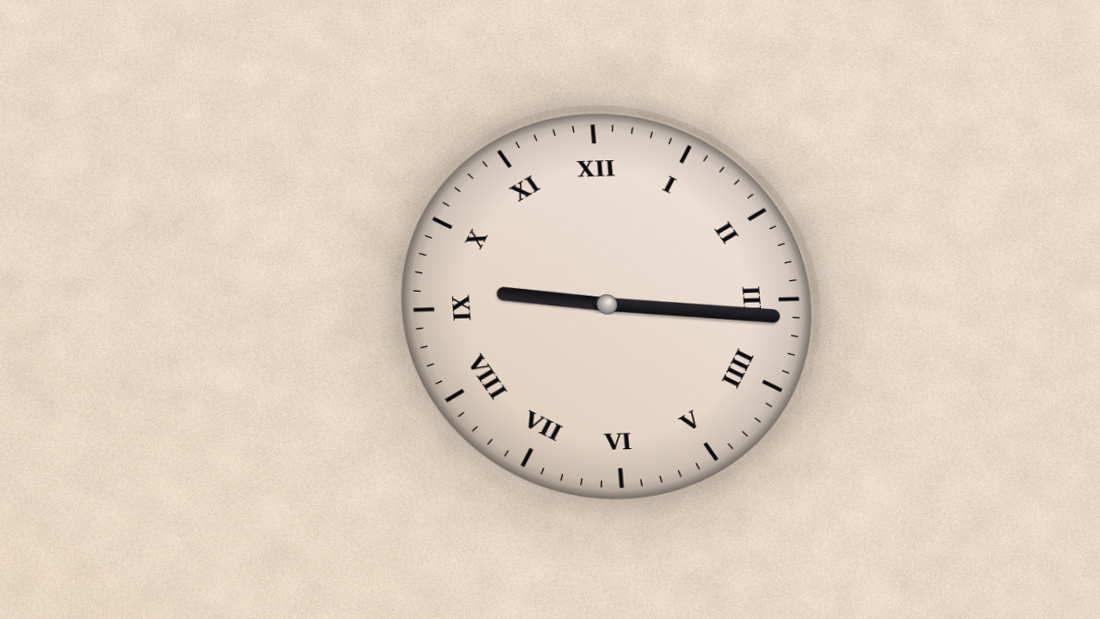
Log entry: 9:16
